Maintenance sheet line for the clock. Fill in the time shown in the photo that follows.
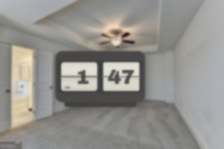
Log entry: 1:47
